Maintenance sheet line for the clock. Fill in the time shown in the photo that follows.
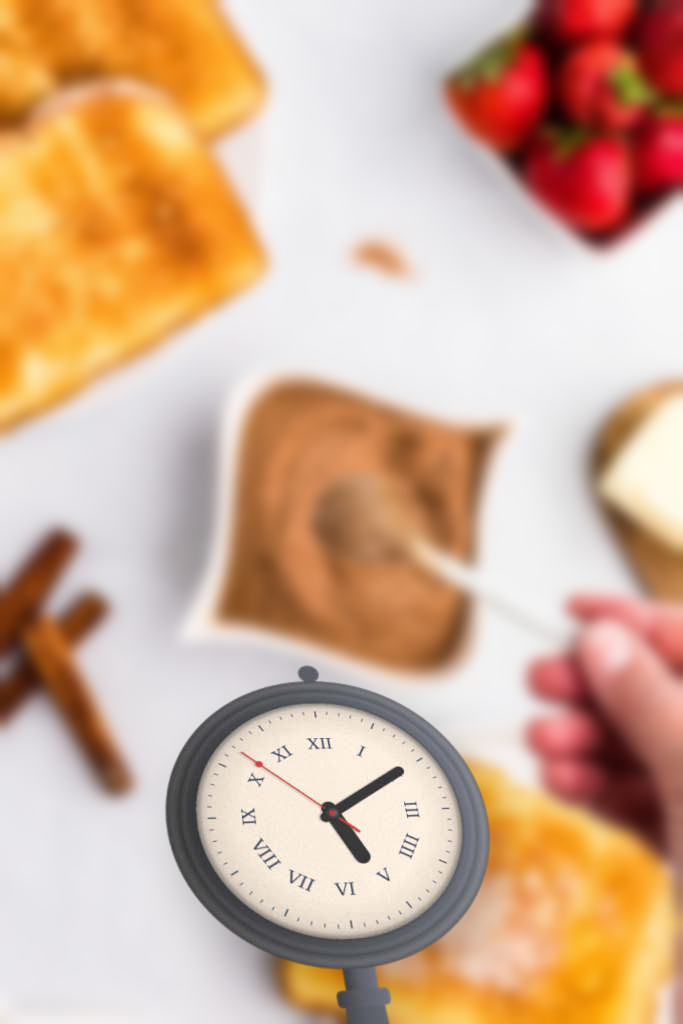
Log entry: 5:09:52
